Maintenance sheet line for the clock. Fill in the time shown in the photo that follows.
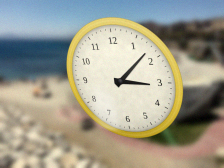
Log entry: 3:08
